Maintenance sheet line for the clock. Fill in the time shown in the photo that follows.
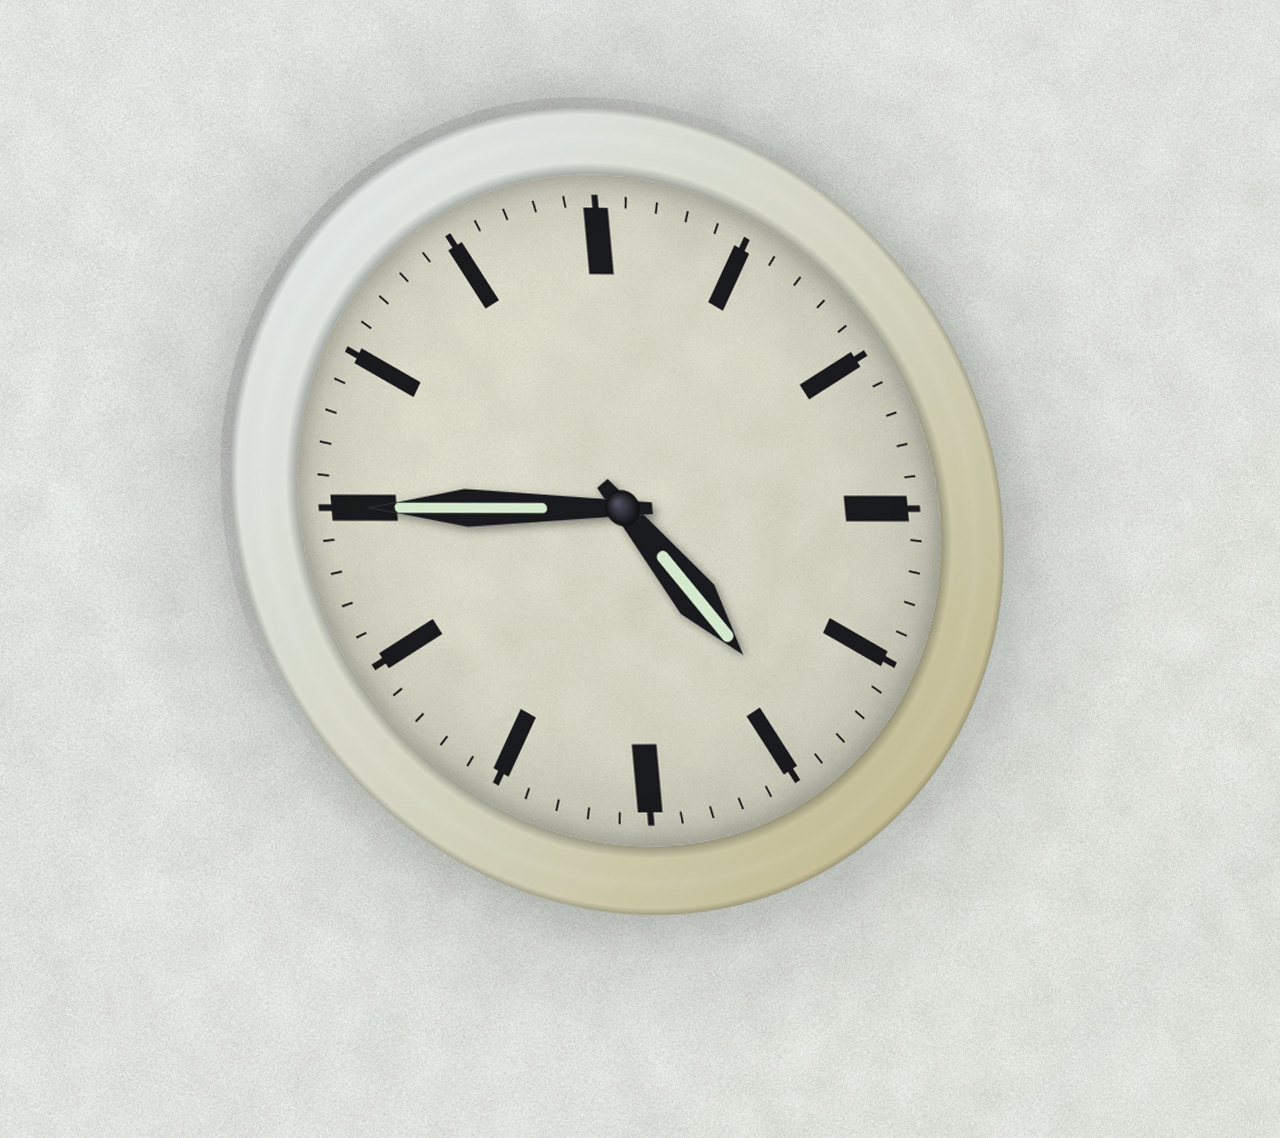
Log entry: 4:45
